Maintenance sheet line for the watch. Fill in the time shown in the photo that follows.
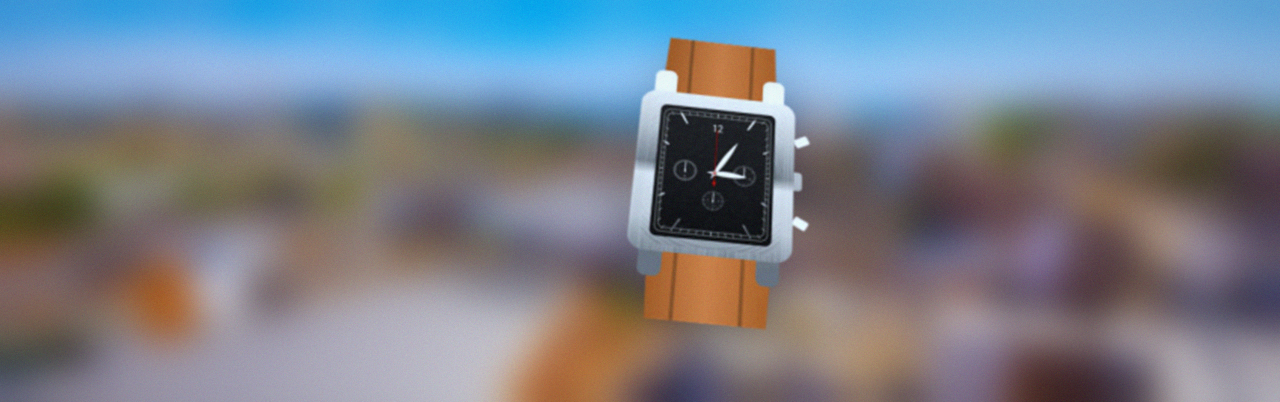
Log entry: 3:05
